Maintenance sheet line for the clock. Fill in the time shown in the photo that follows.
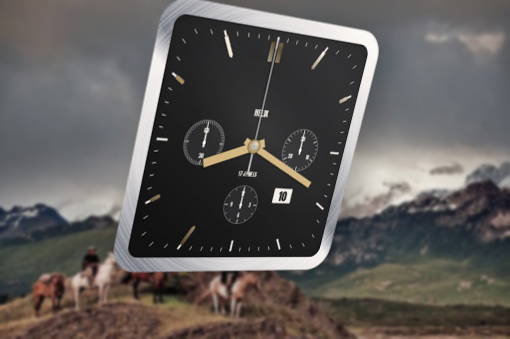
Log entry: 8:19
